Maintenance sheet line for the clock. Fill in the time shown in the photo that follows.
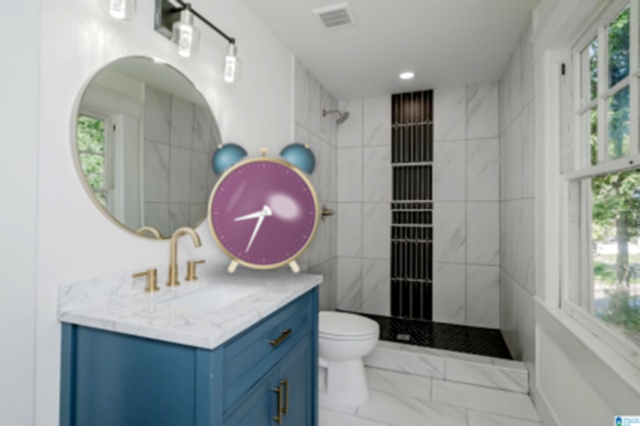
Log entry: 8:34
